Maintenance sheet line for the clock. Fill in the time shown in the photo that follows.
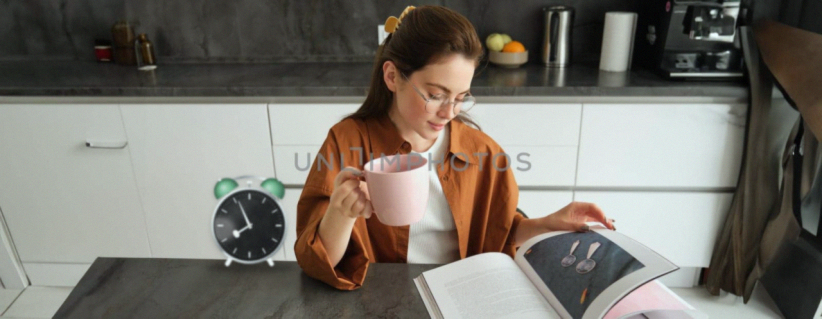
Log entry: 7:56
